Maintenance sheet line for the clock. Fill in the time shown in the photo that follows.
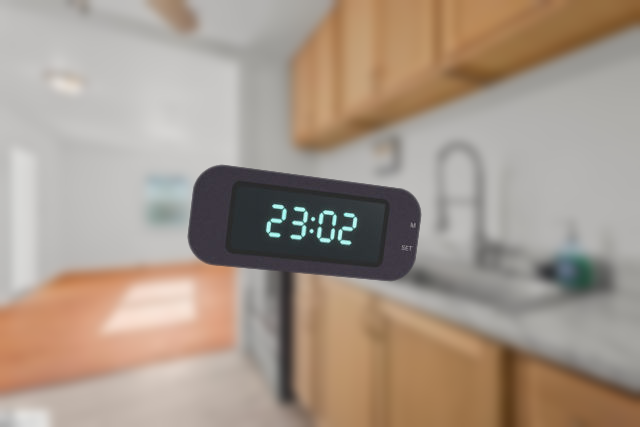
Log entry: 23:02
